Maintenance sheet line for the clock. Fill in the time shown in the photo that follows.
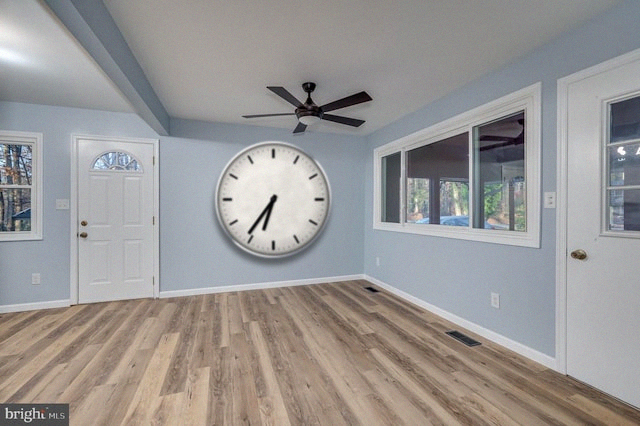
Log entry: 6:36
